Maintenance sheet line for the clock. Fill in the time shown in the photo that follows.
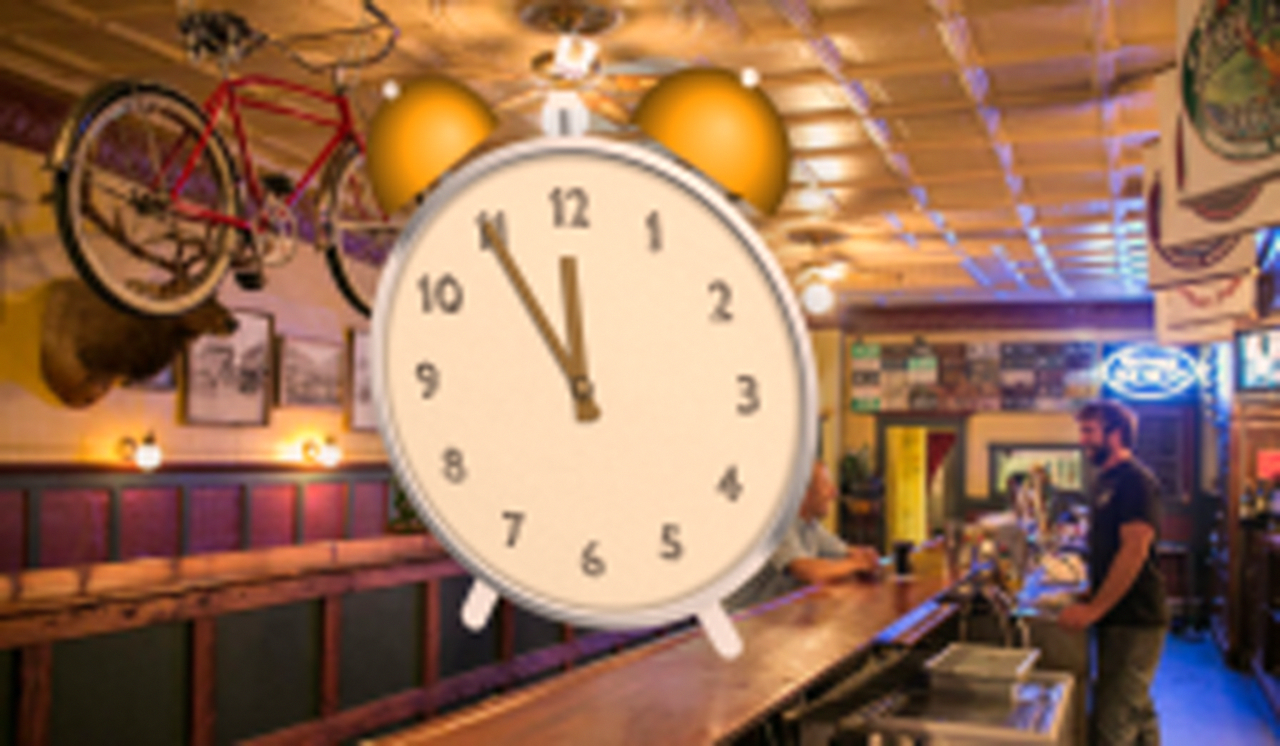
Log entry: 11:55
